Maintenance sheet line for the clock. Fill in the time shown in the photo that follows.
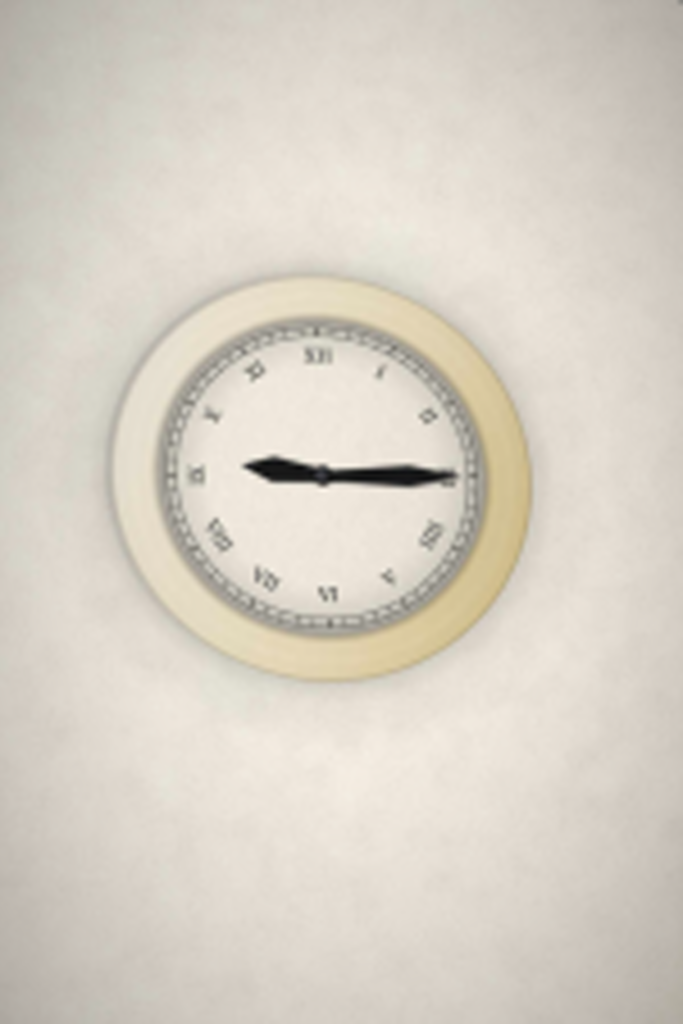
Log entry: 9:15
